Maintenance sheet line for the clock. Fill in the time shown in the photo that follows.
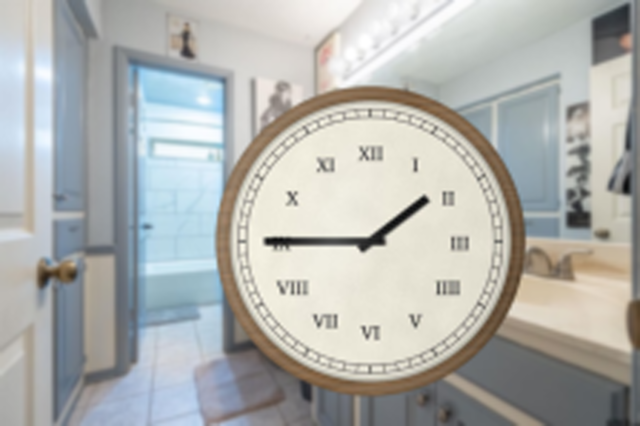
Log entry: 1:45
